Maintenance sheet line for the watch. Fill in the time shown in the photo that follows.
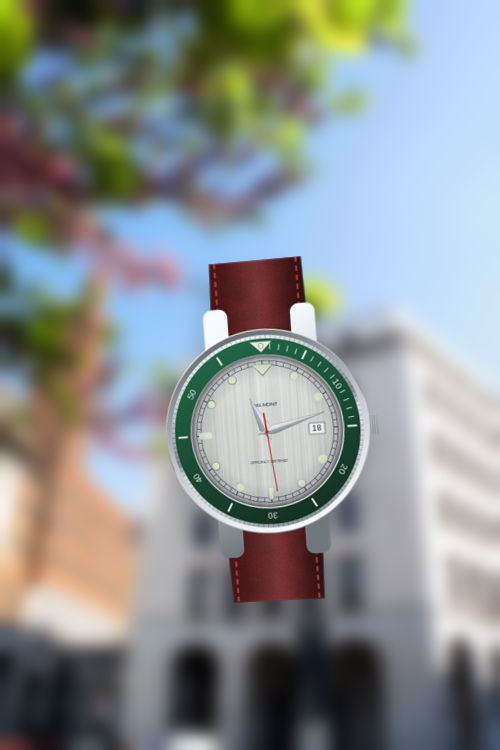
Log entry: 11:12:29
